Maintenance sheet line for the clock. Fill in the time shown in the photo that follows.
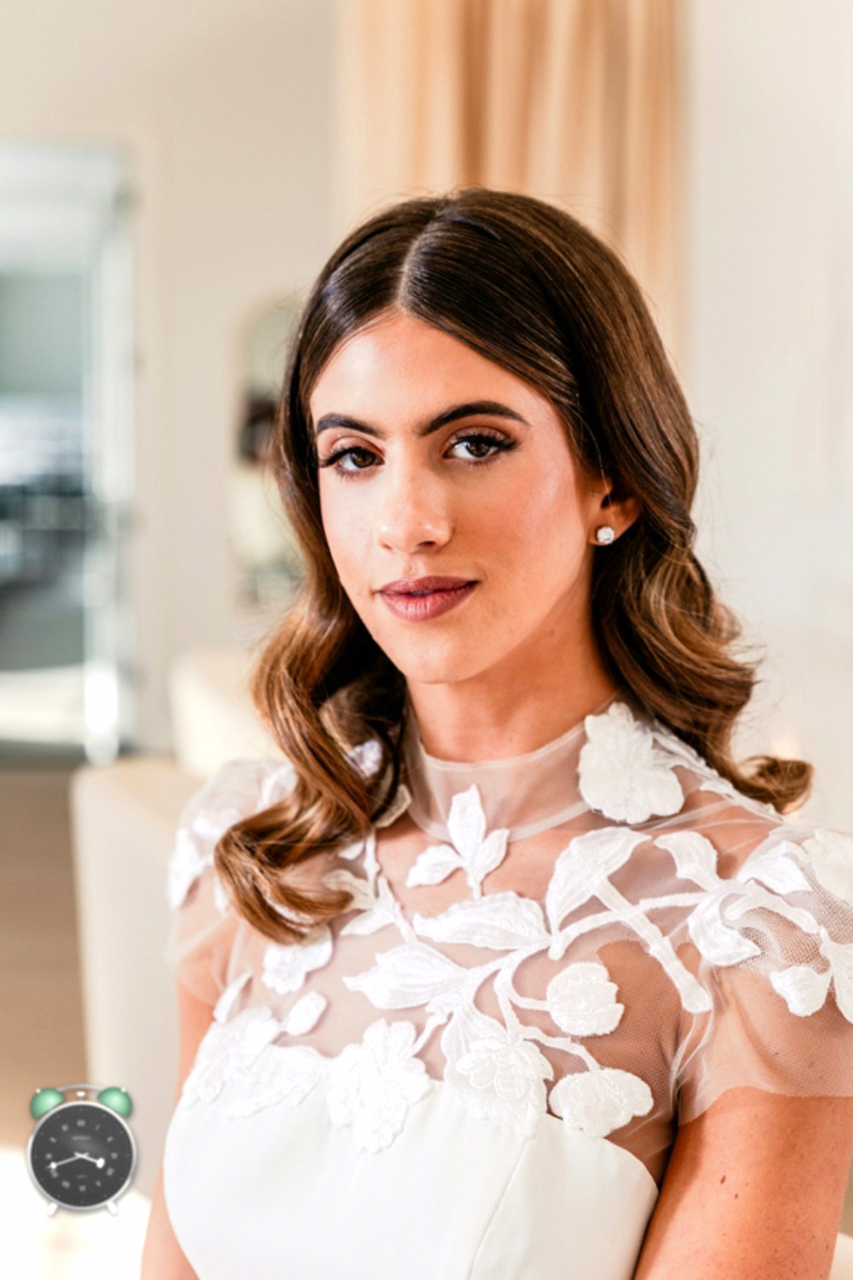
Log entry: 3:42
